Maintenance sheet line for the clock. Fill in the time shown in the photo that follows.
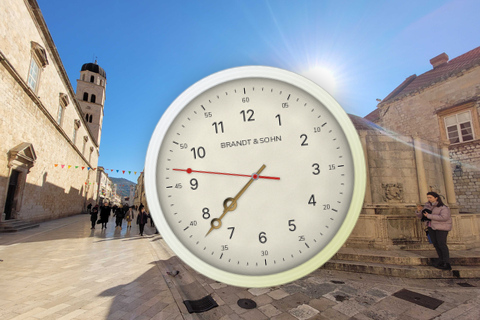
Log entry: 7:37:47
